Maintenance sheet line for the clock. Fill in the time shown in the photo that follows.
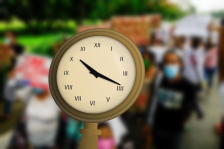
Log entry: 10:19
